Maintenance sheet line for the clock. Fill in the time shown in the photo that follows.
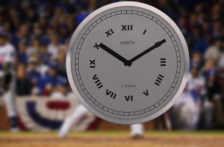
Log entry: 10:10
